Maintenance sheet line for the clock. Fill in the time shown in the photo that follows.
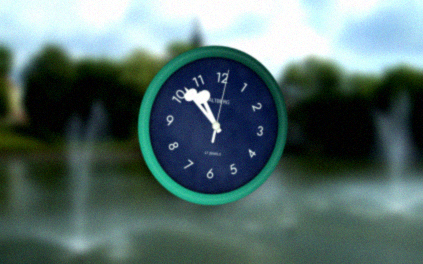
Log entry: 10:52:01
